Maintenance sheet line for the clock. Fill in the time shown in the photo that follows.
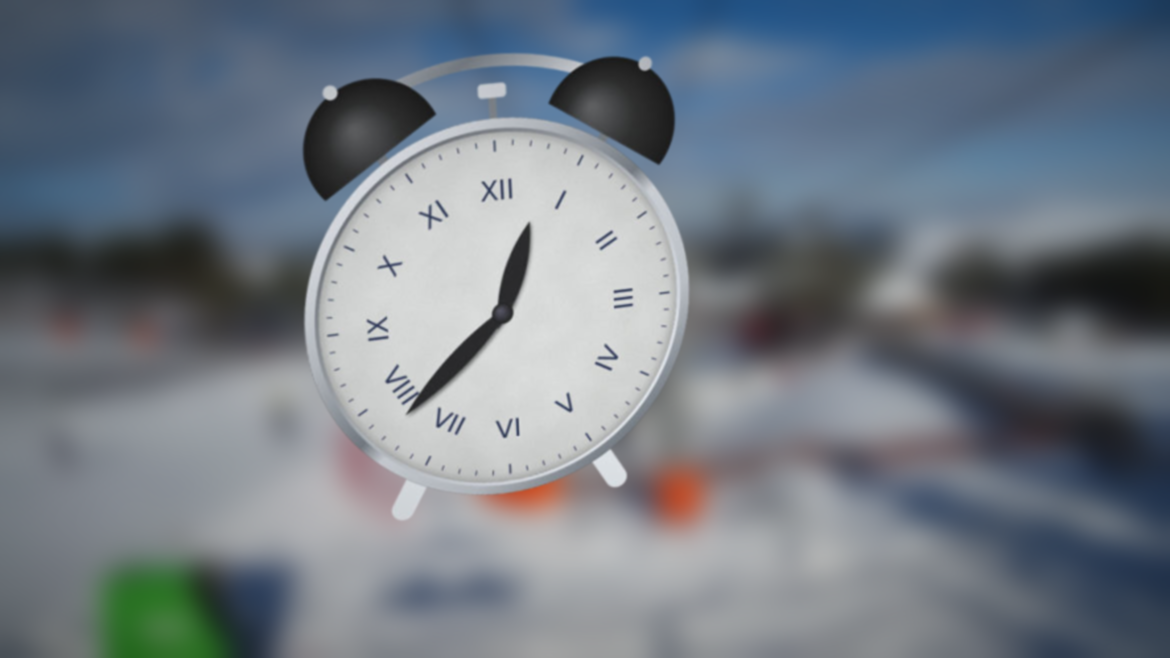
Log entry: 12:38
